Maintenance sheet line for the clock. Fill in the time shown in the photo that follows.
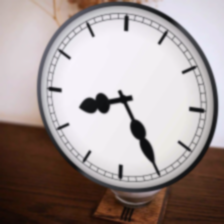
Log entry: 8:25
